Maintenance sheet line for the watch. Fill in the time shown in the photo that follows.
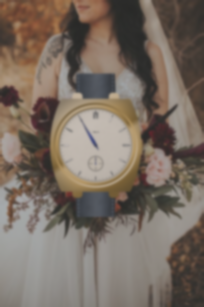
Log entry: 10:55
